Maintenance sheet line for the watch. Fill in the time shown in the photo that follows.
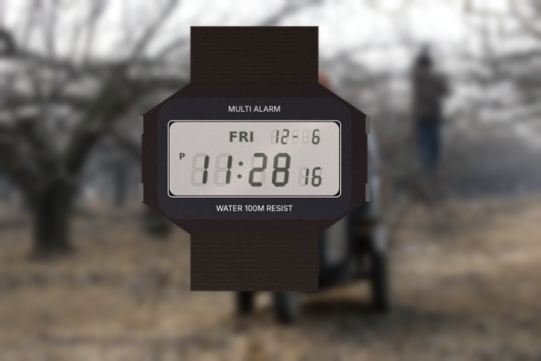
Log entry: 11:28:16
